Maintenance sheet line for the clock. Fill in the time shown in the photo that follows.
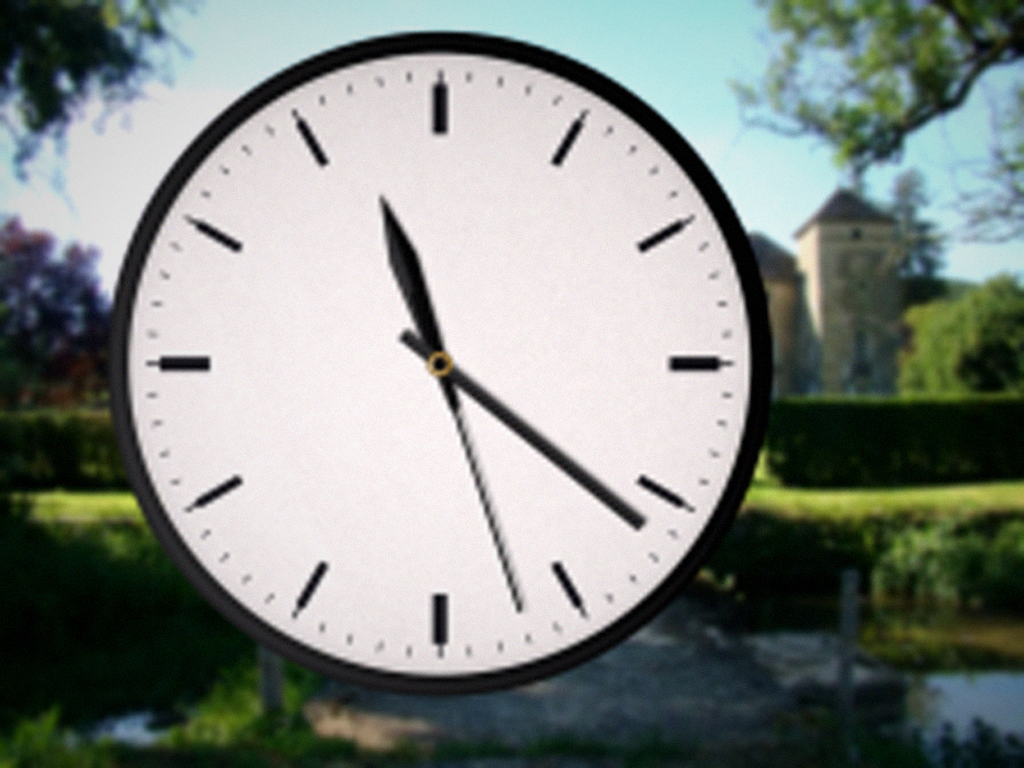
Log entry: 11:21:27
